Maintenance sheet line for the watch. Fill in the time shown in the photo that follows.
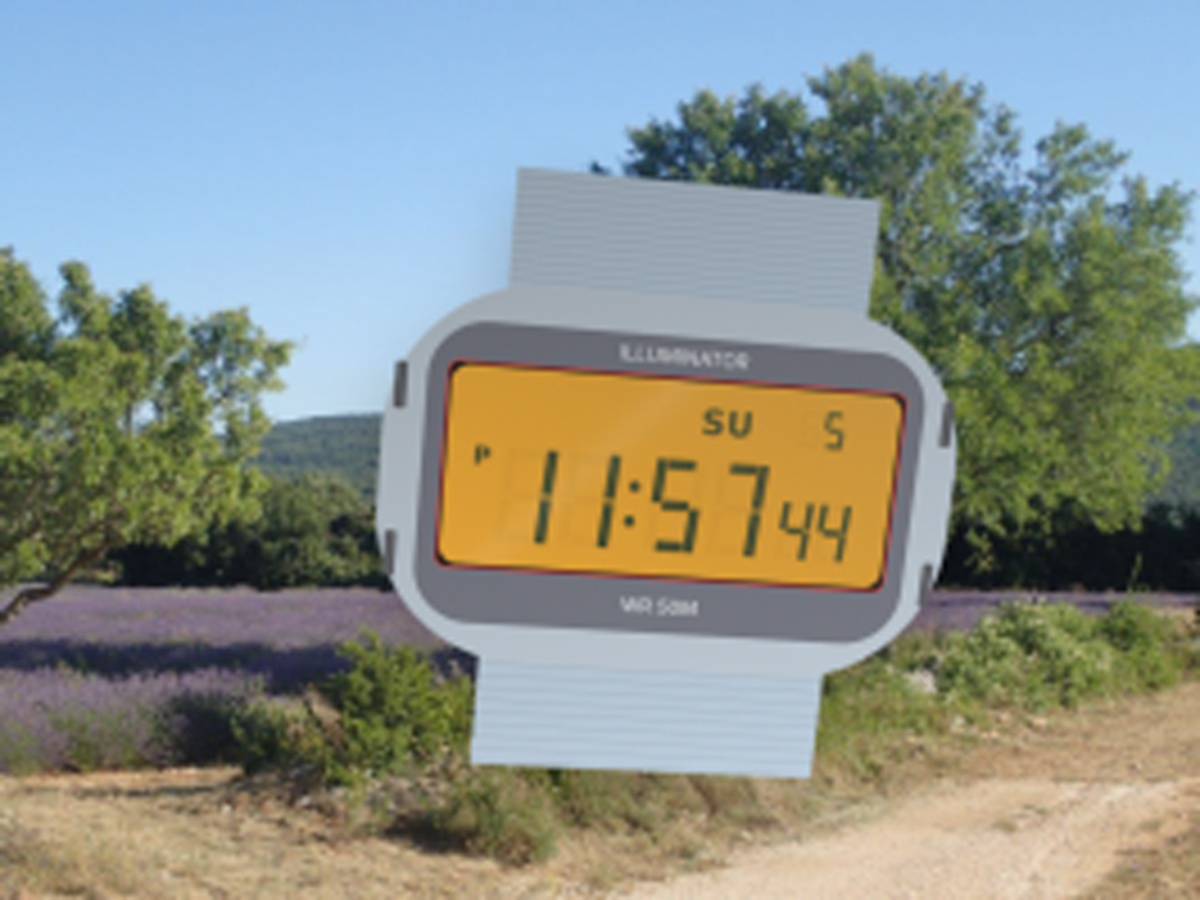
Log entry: 11:57:44
